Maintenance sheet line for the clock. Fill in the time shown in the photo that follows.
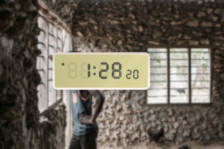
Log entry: 1:28:20
